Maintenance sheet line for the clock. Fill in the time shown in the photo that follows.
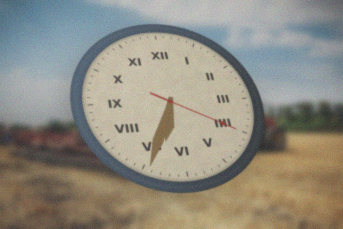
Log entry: 6:34:20
